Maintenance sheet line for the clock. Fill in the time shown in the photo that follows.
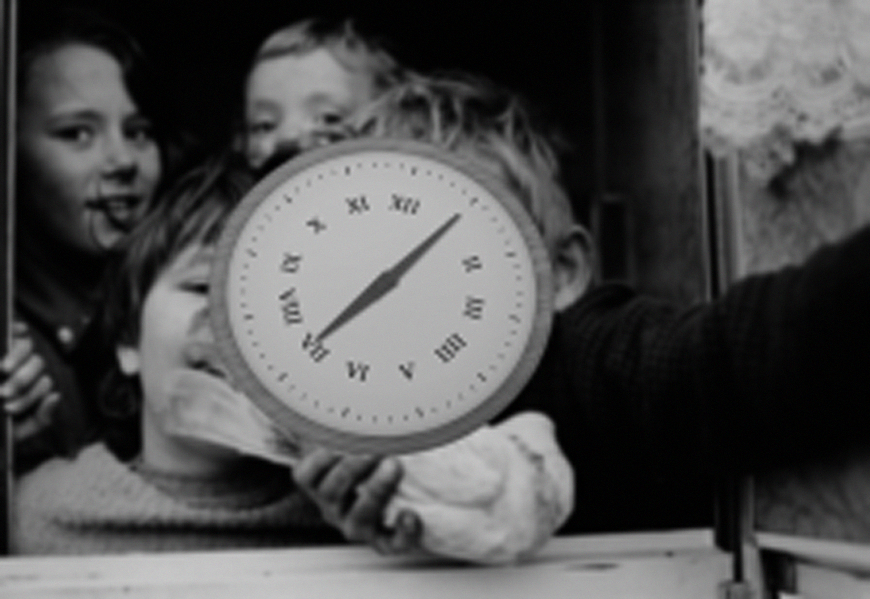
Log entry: 7:05
